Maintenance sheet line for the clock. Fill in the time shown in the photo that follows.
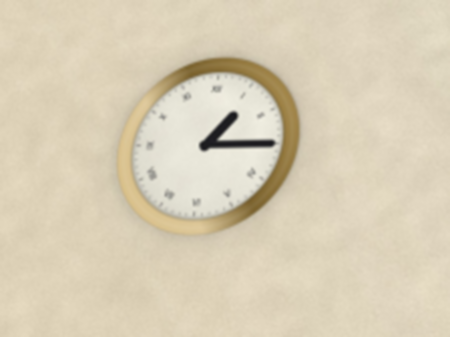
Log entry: 1:15
